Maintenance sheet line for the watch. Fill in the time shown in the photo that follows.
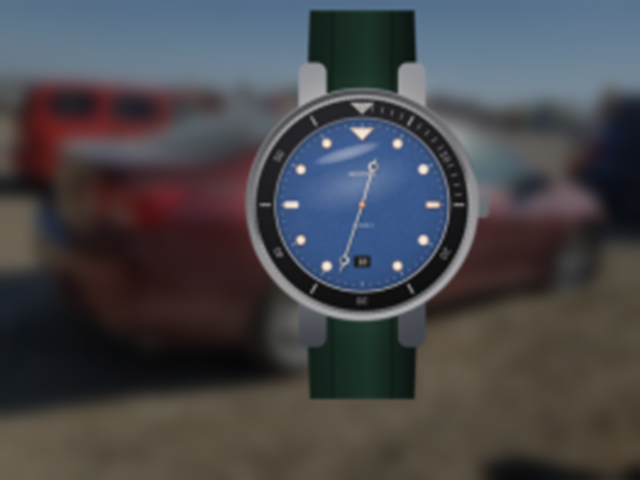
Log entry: 12:33
